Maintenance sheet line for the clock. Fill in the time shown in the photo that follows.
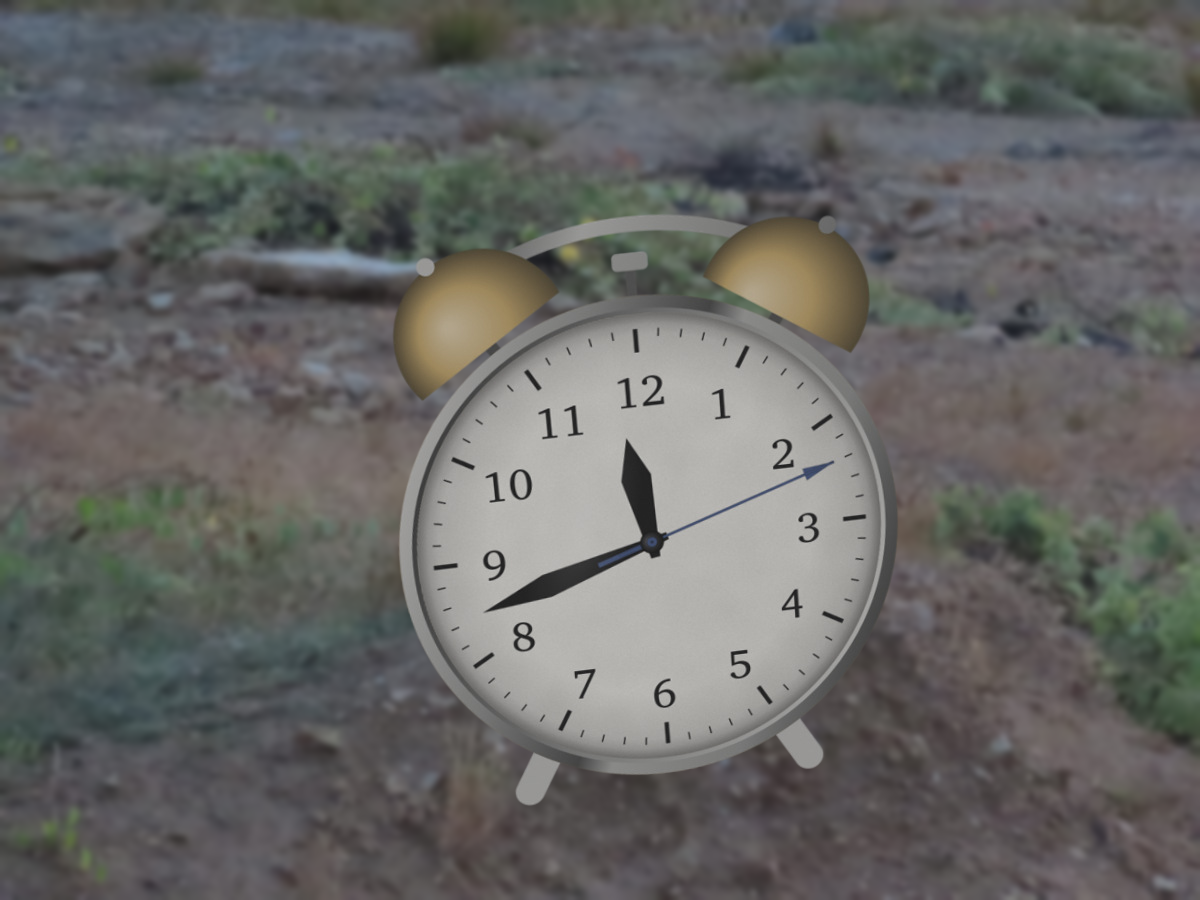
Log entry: 11:42:12
